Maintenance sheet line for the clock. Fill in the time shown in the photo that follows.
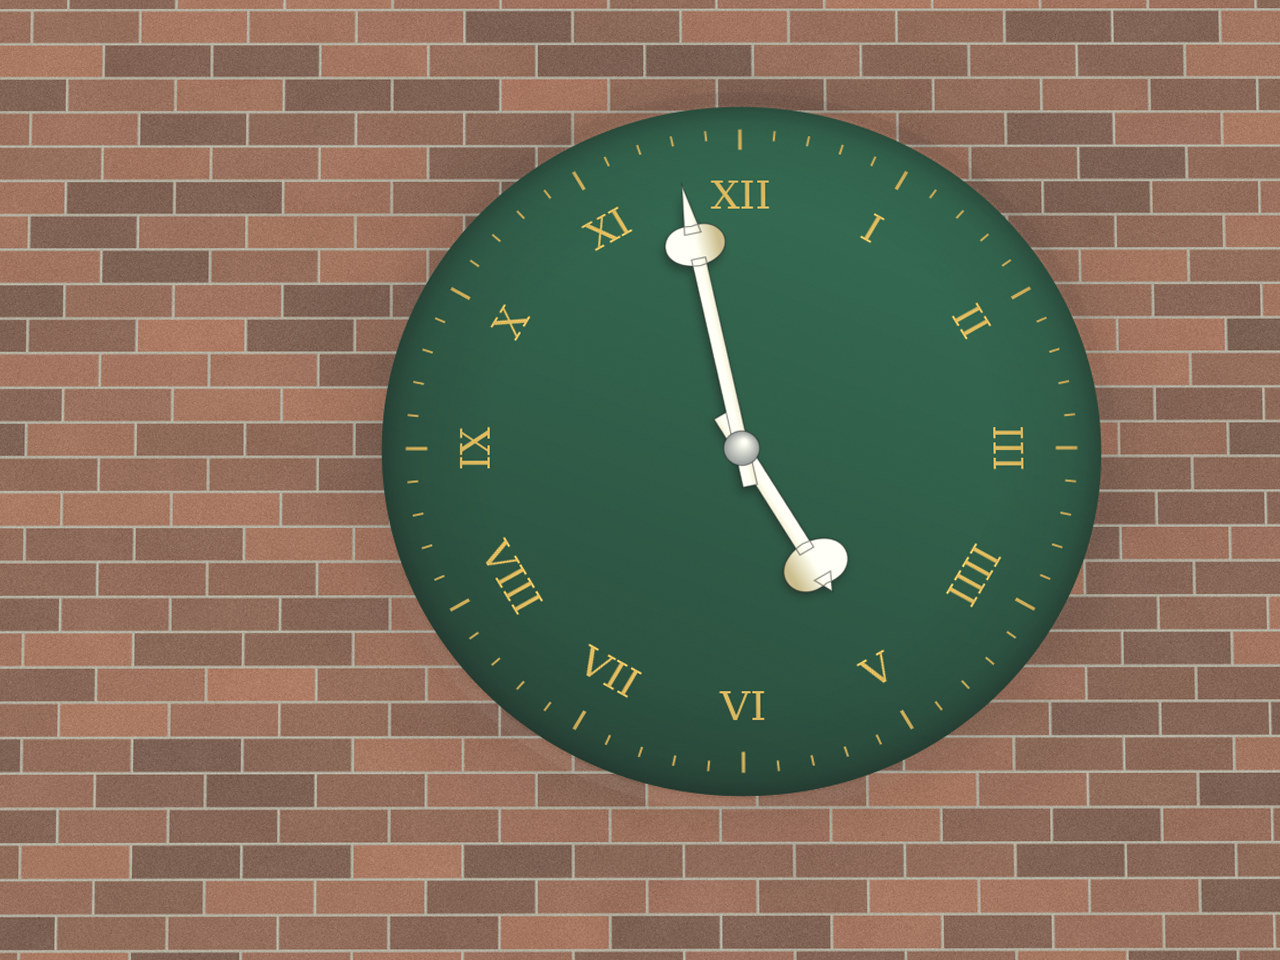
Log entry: 4:58
